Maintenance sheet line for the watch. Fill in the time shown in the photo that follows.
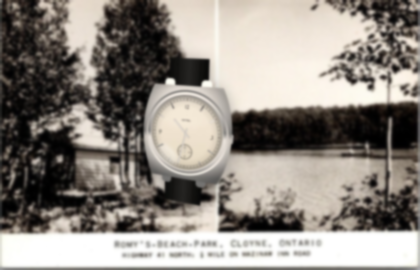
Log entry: 10:32
